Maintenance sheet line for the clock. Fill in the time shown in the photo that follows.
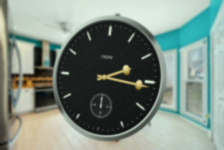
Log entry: 2:16
